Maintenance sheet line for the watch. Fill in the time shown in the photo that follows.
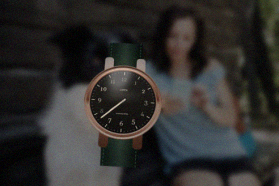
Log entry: 7:38
